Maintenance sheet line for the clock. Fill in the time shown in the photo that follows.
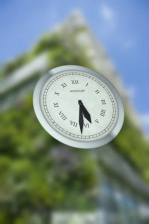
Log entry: 5:32
